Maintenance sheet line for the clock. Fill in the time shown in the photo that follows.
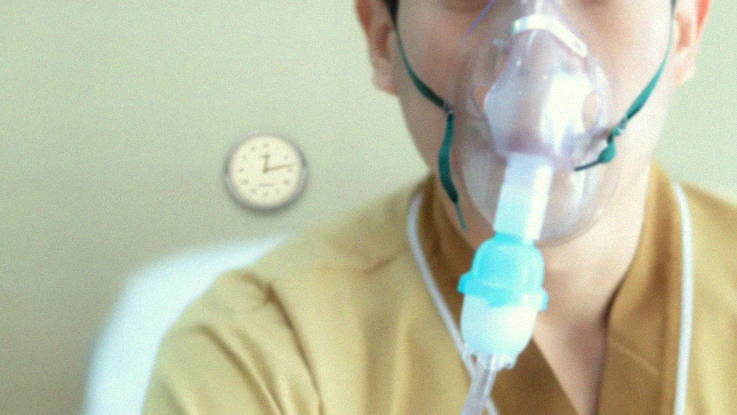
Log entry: 12:13
